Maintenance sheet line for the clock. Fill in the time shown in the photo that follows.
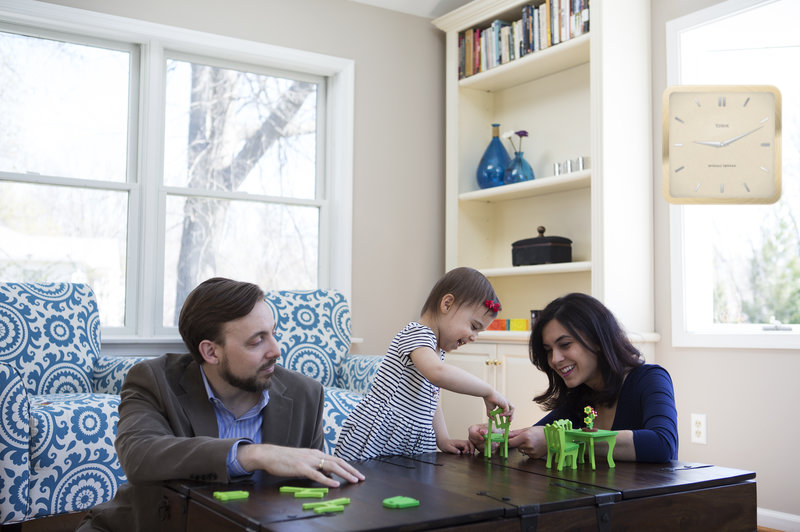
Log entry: 9:11
